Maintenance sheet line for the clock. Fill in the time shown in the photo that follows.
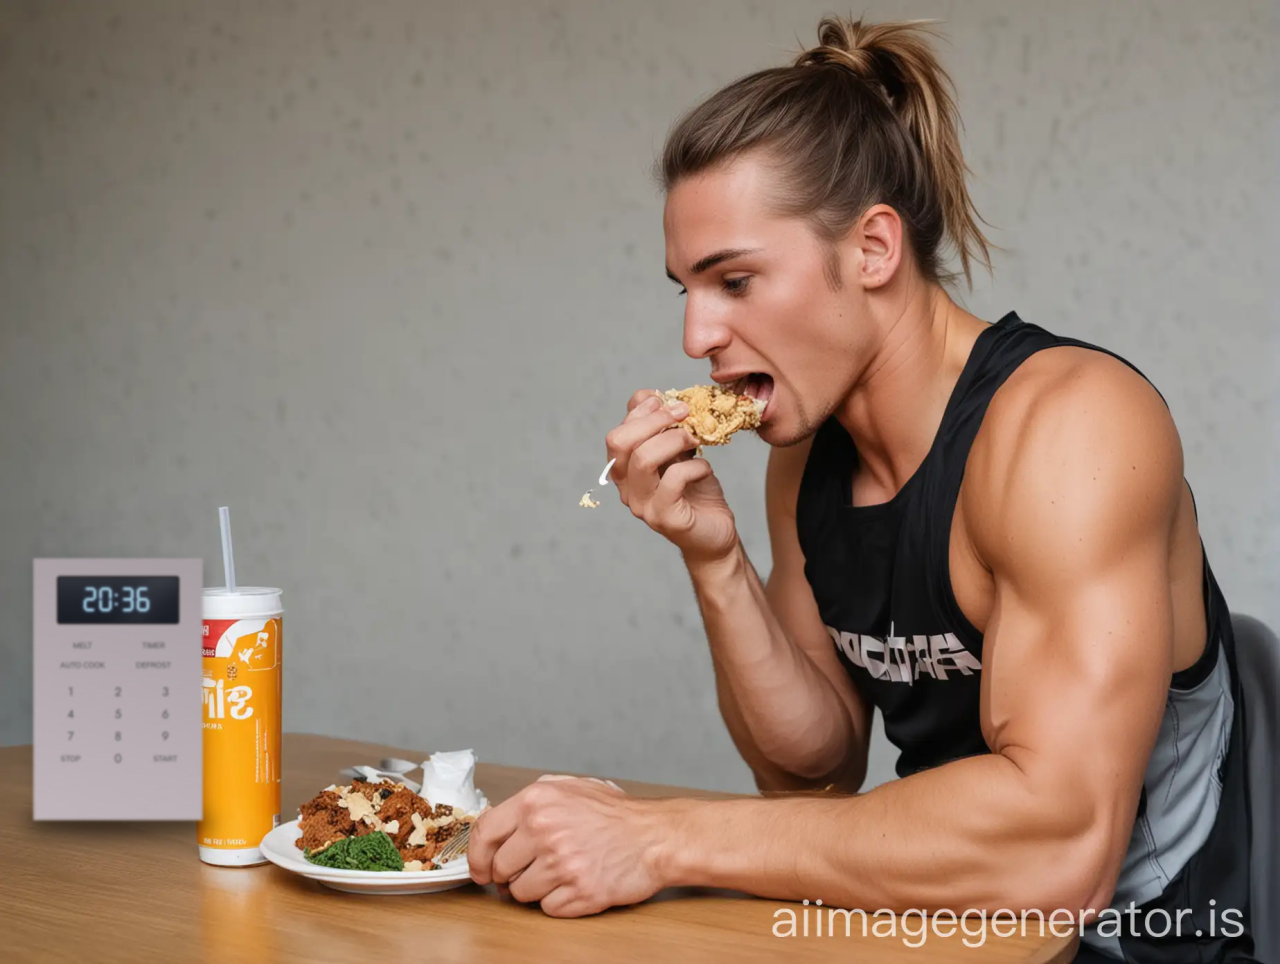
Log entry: 20:36
